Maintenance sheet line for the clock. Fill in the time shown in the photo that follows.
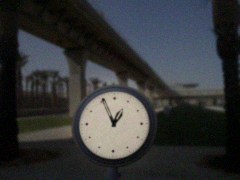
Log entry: 12:56
